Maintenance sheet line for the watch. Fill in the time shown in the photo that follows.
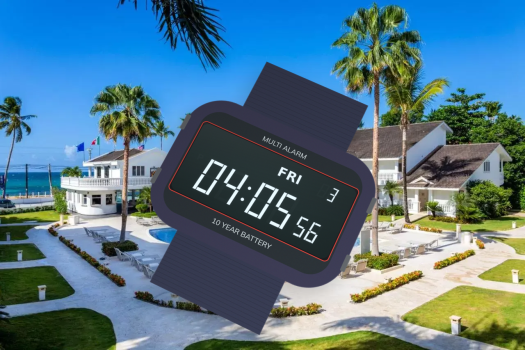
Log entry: 4:05:56
